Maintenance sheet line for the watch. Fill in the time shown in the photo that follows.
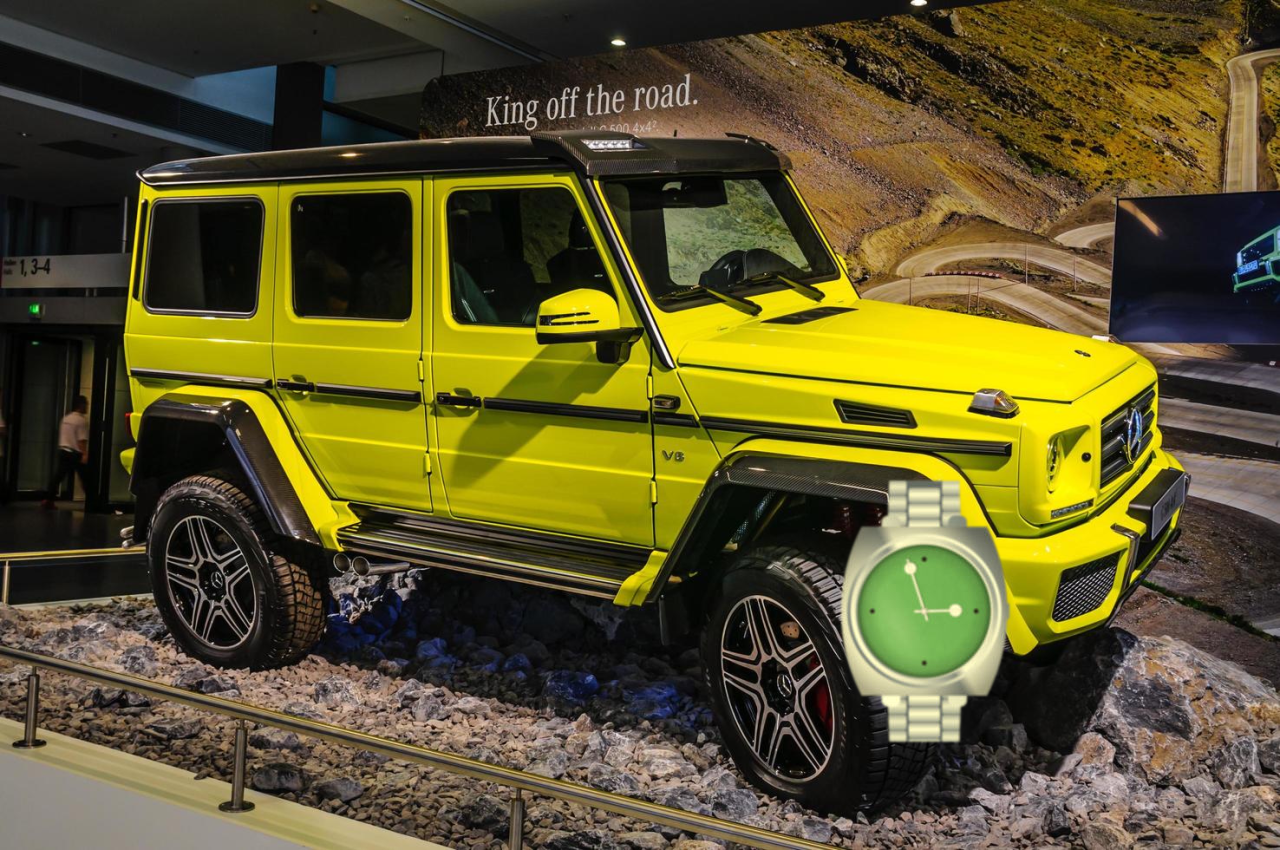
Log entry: 2:57
